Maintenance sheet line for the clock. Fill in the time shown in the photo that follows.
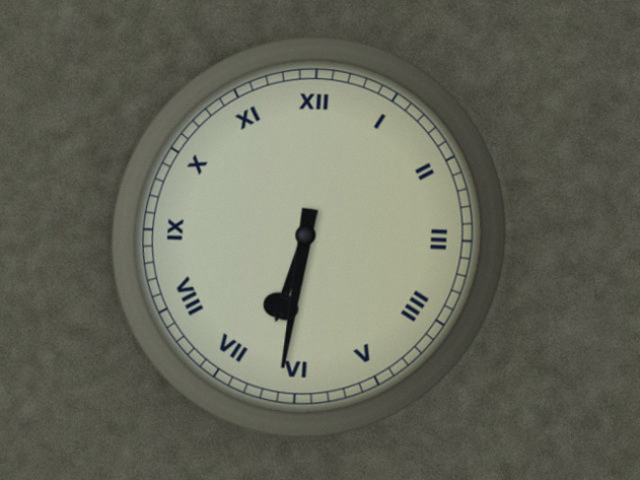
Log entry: 6:31
